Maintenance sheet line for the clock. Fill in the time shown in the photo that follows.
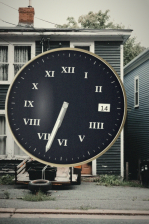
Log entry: 6:33
